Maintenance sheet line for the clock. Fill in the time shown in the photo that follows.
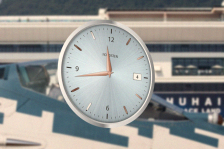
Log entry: 11:43
